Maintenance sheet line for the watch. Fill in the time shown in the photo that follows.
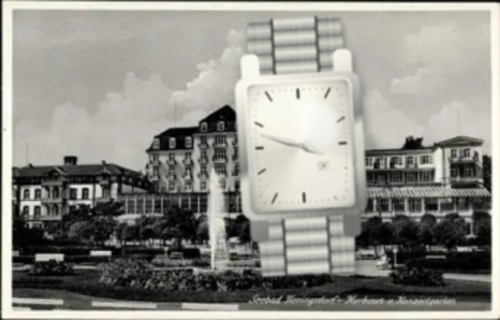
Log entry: 3:48
